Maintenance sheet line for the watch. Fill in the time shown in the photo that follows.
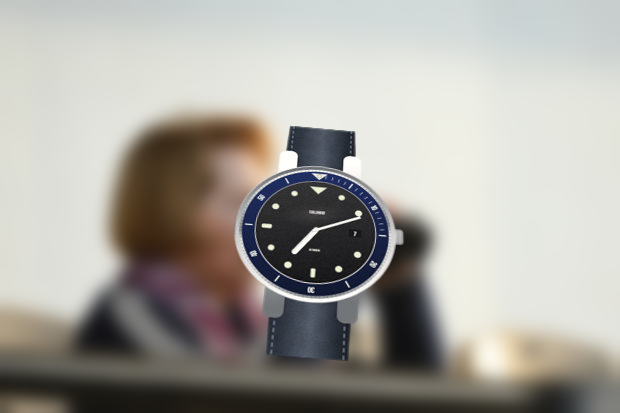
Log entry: 7:11
